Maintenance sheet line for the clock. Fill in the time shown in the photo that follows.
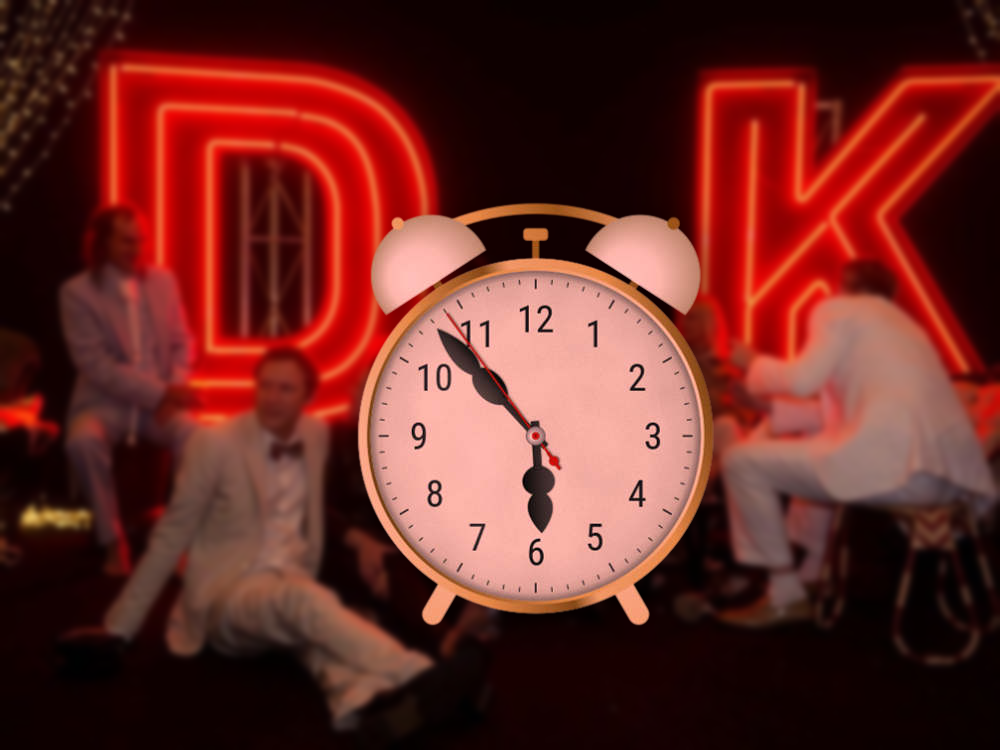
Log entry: 5:52:54
